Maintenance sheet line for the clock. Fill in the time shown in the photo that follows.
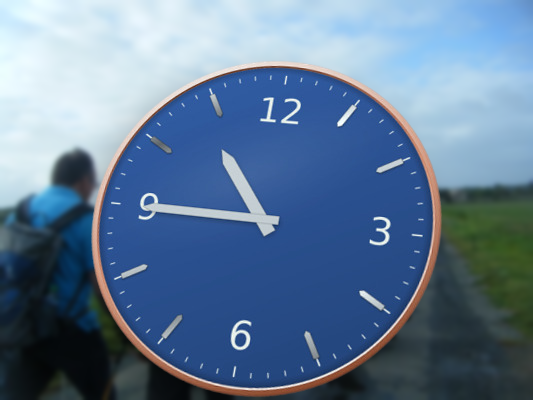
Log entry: 10:45
